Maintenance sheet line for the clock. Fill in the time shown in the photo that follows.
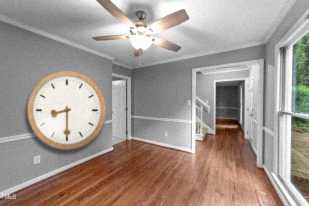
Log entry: 8:30
